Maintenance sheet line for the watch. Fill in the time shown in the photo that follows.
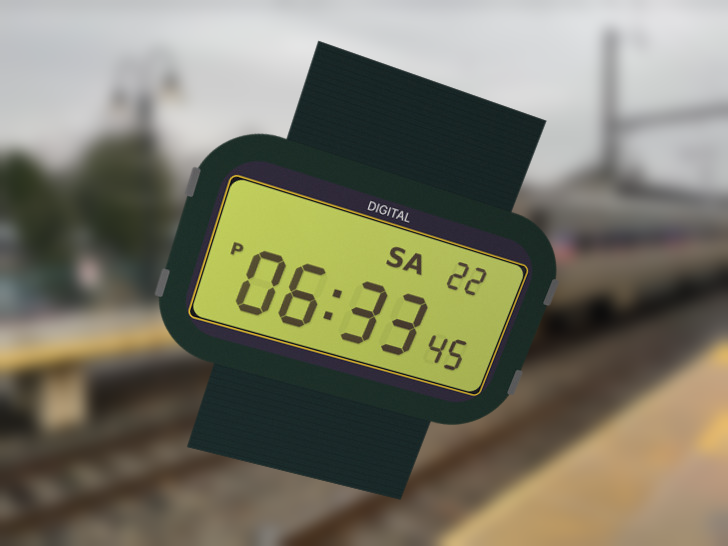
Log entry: 6:33:45
